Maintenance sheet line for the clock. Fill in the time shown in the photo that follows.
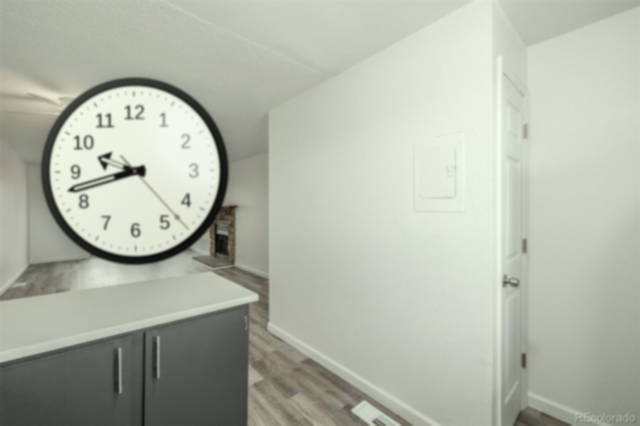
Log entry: 9:42:23
